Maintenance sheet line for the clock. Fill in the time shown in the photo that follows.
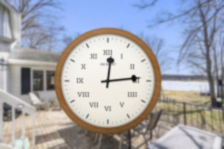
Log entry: 12:14
